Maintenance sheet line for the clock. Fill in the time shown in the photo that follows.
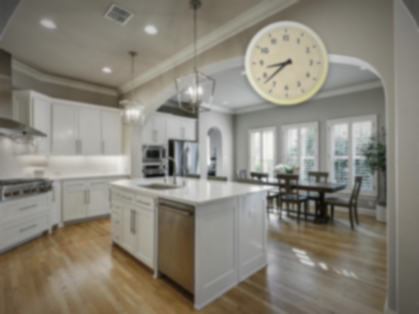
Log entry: 8:38
